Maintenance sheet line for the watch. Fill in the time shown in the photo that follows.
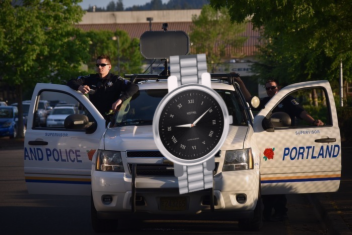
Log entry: 9:09
